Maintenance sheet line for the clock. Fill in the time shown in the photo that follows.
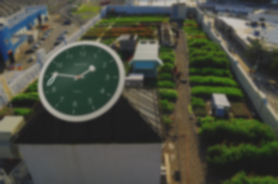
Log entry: 1:46
